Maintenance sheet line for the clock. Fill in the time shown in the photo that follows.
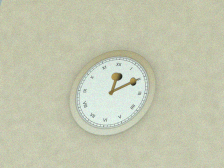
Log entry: 12:10
